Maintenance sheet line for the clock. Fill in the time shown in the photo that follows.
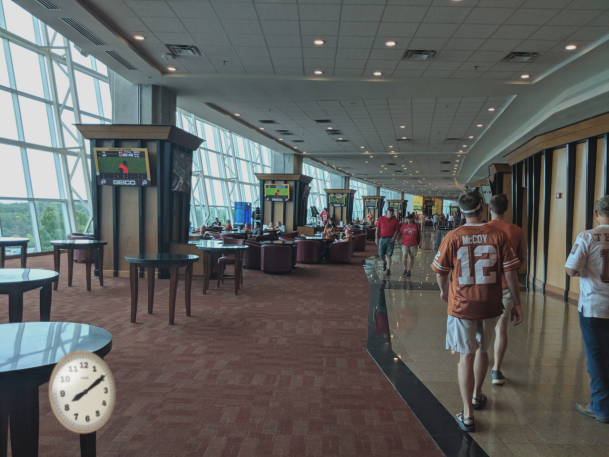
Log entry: 8:10
